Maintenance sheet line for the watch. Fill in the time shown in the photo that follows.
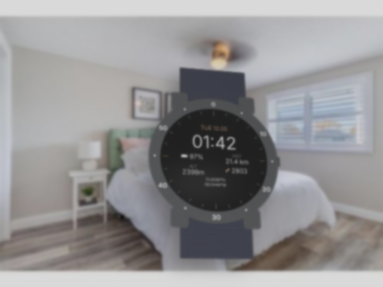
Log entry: 1:42
